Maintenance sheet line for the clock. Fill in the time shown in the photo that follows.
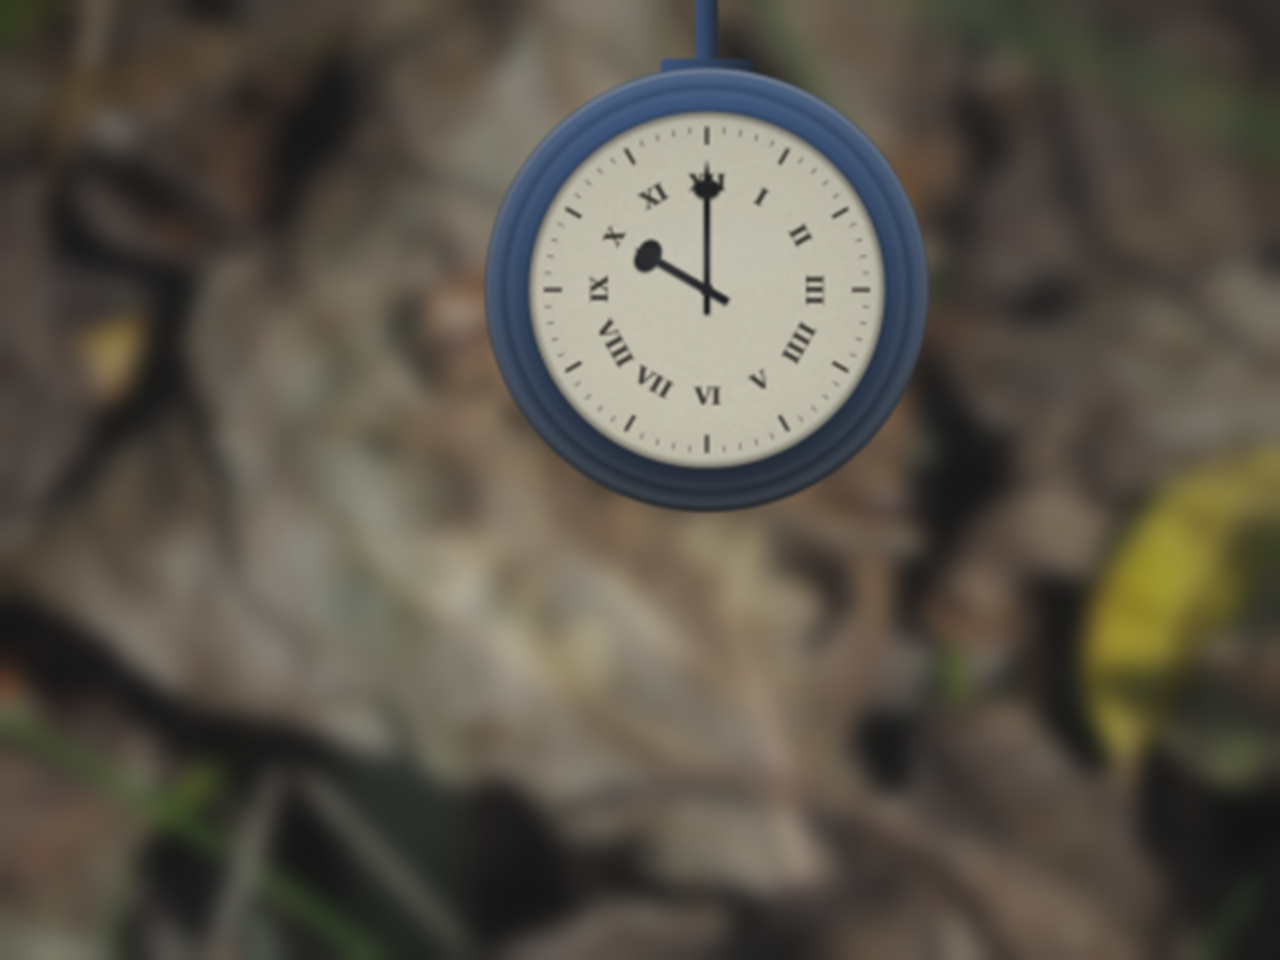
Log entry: 10:00
